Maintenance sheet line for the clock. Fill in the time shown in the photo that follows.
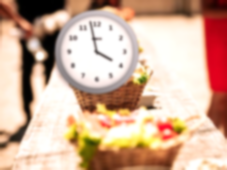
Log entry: 3:58
